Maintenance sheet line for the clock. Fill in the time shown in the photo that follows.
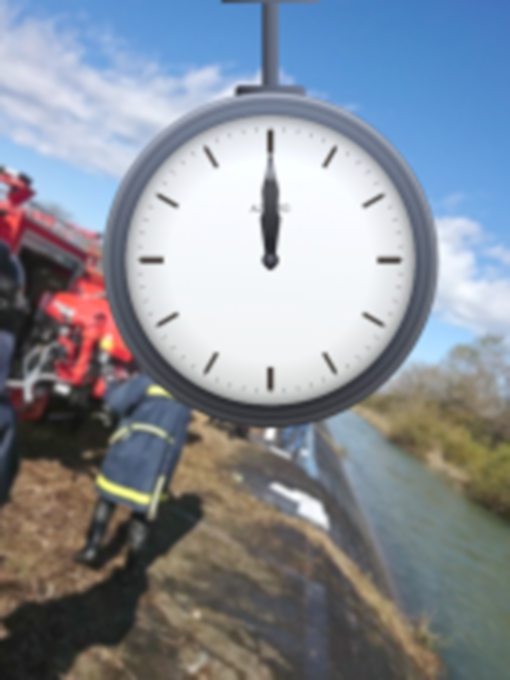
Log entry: 12:00
